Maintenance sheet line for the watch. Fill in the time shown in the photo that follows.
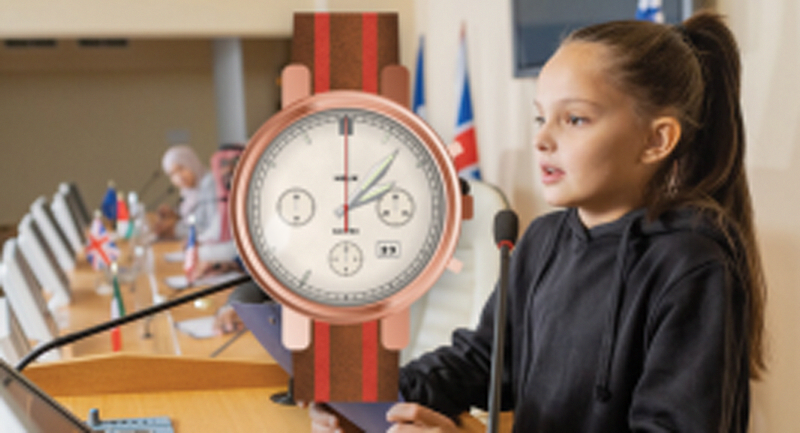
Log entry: 2:07
